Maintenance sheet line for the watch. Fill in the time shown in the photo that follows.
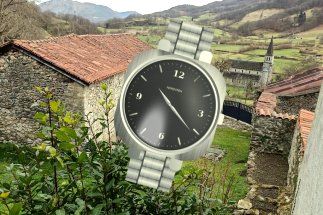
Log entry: 10:21
